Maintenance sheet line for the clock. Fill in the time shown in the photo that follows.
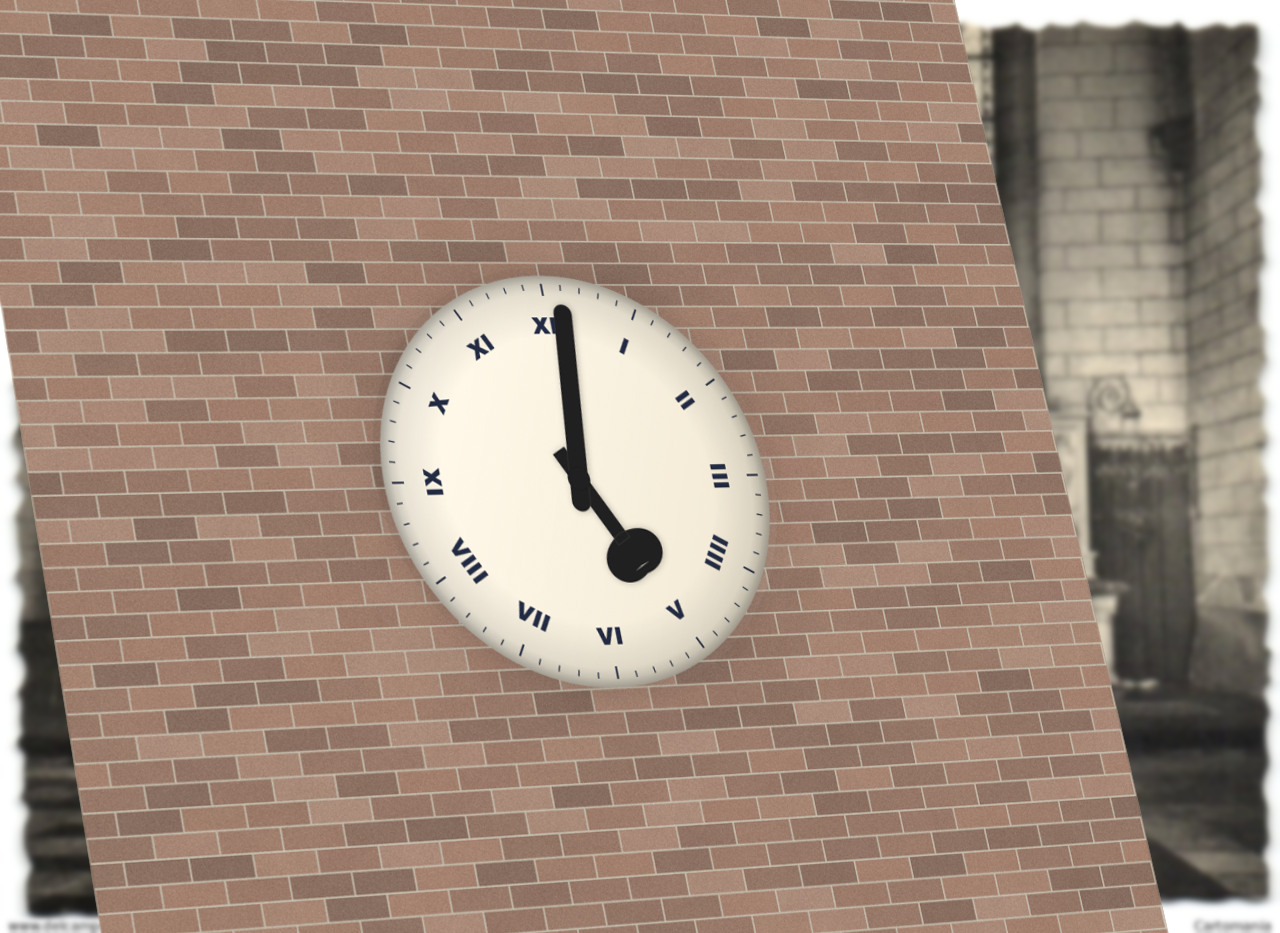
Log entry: 5:01
